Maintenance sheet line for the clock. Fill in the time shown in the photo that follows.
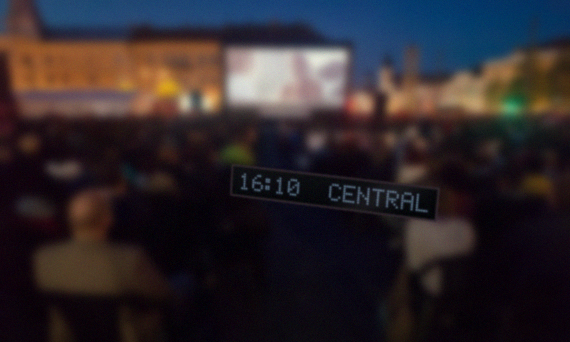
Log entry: 16:10
